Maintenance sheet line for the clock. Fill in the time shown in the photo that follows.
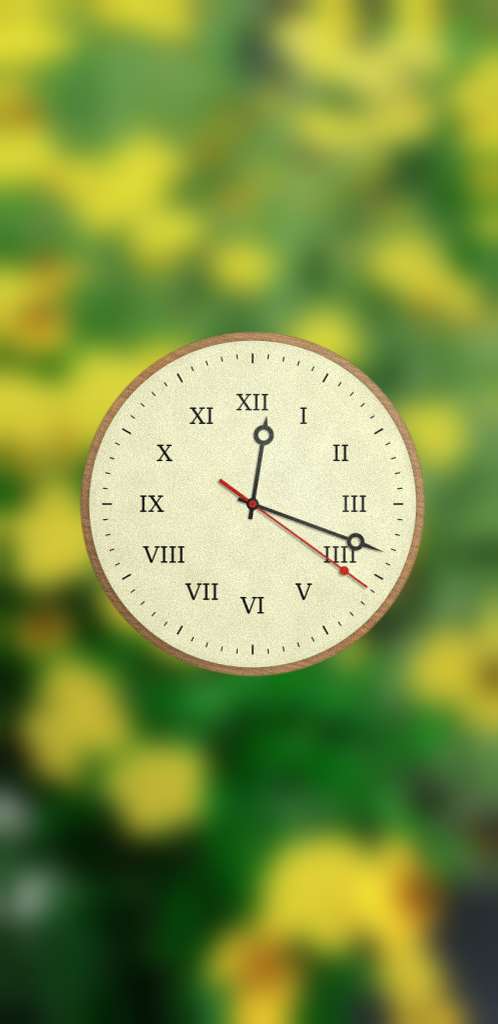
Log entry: 12:18:21
